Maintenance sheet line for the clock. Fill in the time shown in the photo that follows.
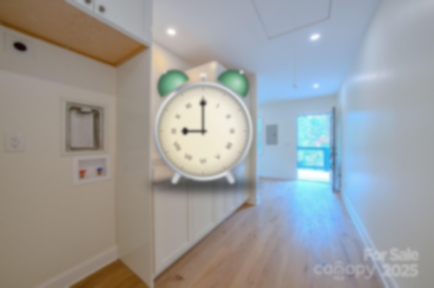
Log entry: 9:00
